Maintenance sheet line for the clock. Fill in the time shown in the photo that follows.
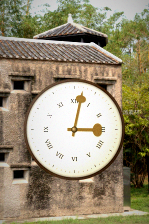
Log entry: 3:02
